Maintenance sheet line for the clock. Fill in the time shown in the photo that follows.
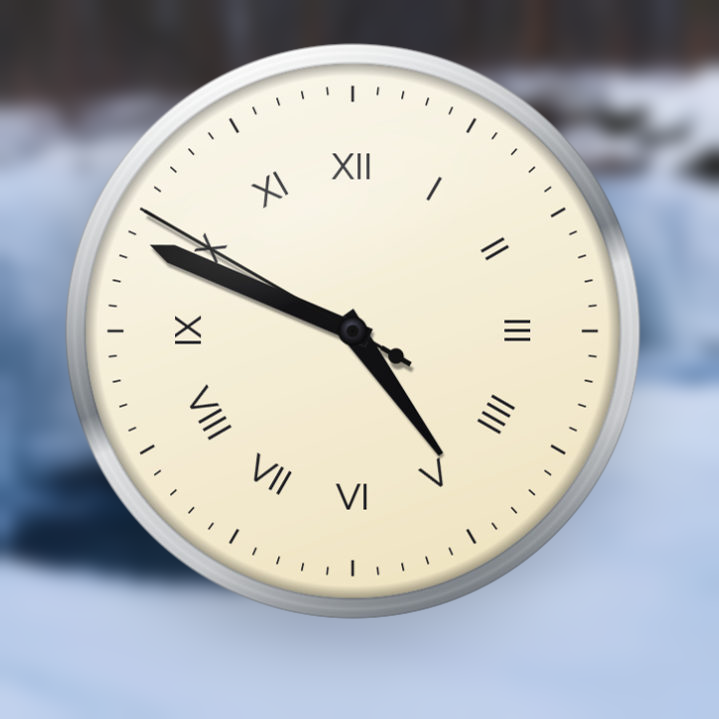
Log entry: 4:48:50
